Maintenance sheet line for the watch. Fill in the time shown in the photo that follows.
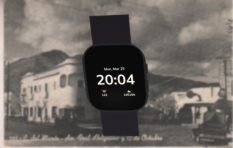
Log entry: 20:04
